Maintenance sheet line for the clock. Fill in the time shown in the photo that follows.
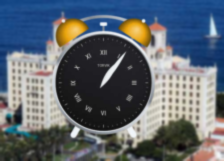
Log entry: 1:06
